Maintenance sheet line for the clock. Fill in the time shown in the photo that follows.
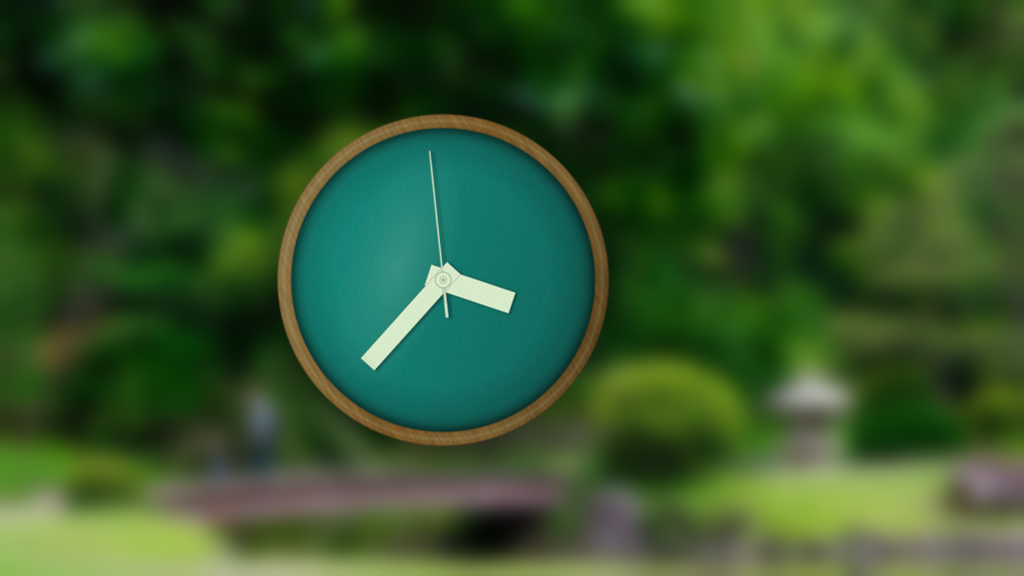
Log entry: 3:36:59
